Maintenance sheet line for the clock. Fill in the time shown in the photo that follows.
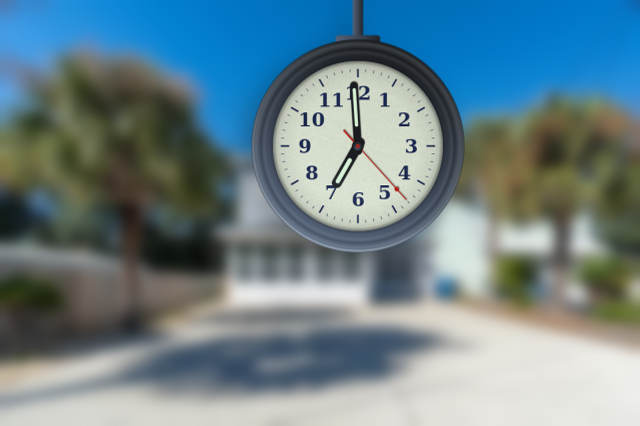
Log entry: 6:59:23
